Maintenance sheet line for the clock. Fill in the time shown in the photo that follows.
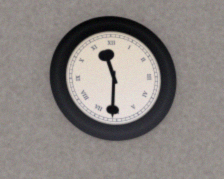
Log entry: 11:31
